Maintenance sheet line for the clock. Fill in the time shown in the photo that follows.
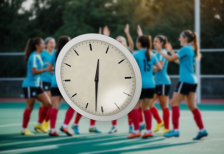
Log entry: 12:32
